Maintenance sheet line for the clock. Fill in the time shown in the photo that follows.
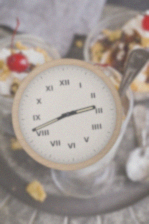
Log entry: 2:42
